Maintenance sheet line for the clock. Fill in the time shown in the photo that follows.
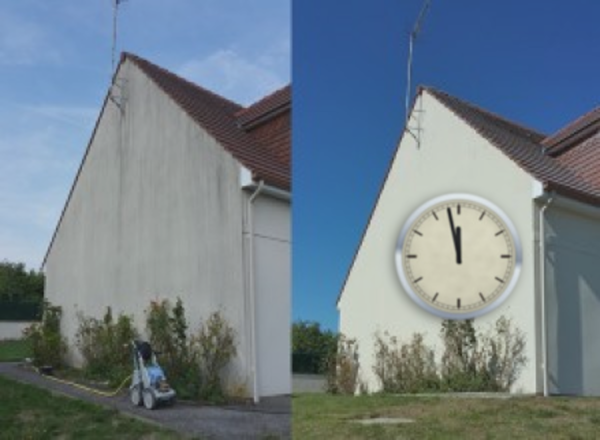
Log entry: 11:58
